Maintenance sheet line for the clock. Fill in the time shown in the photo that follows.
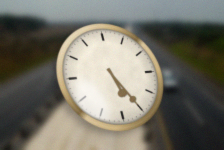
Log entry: 5:25
